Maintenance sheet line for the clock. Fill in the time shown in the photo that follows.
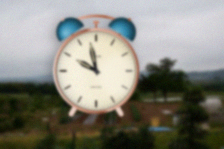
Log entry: 9:58
